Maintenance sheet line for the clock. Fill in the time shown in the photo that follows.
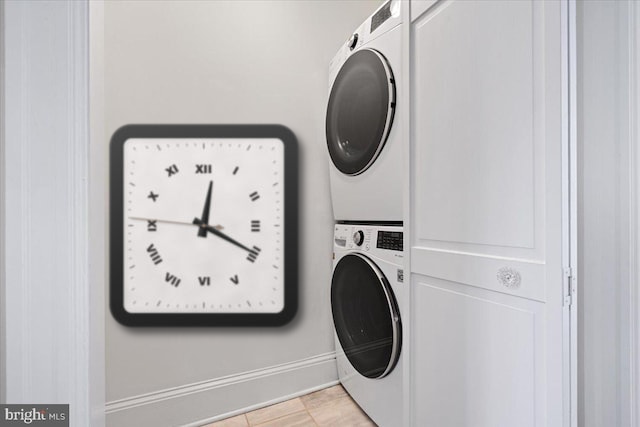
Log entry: 12:19:46
